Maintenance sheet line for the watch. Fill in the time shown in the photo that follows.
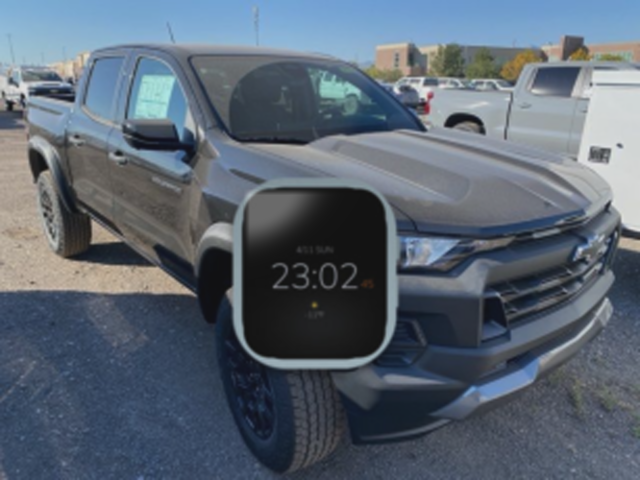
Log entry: 23:02
